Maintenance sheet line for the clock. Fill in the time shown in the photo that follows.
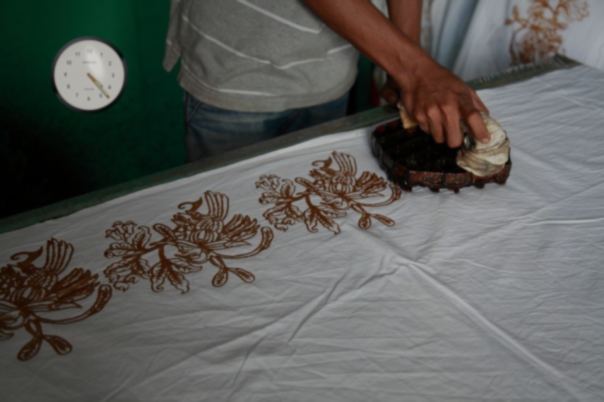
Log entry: 4:23
